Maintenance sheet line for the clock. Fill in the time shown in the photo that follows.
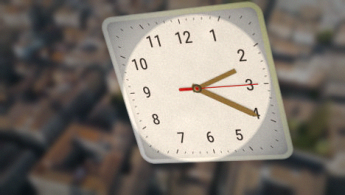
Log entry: 2:20:15
